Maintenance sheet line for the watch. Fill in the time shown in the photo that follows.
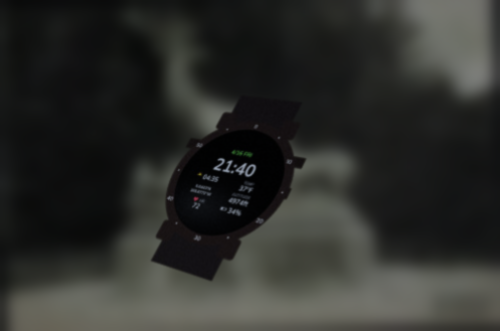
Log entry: 21:40
